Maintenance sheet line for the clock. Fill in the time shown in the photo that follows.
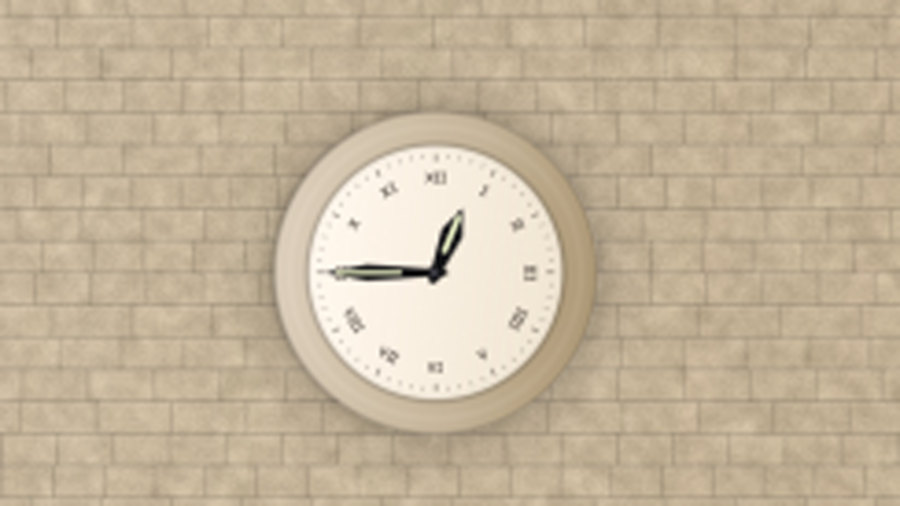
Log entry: 12:45
